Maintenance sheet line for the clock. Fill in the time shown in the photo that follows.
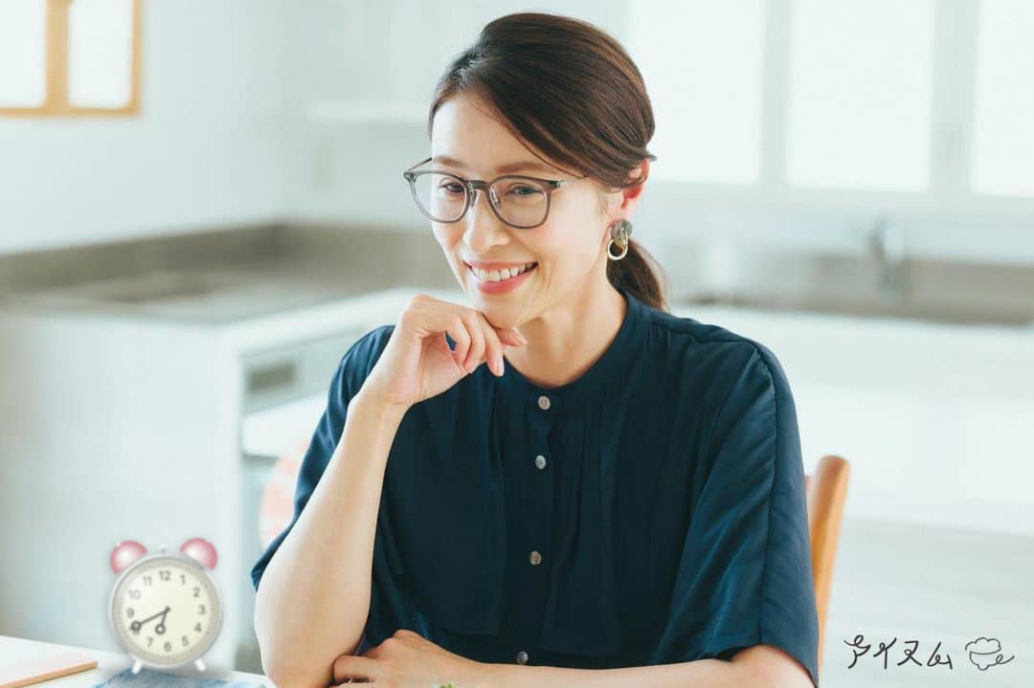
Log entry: 6:41
